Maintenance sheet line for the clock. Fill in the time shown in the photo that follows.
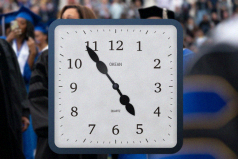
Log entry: 4:54
